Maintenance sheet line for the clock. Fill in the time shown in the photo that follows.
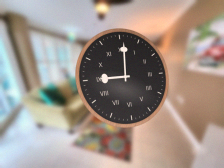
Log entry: 9:01
